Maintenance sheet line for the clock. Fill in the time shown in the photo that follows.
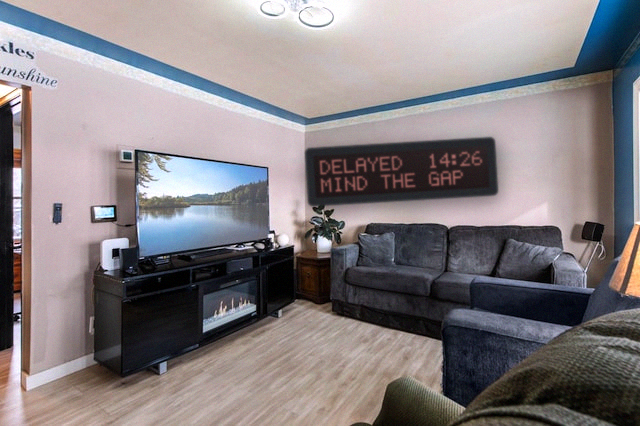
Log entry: 14:26
